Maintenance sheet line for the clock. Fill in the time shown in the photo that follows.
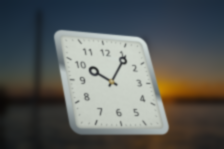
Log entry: 10:06
